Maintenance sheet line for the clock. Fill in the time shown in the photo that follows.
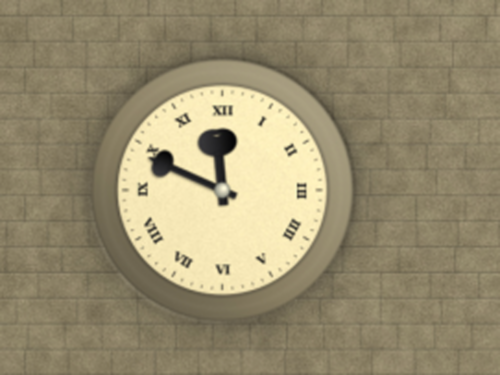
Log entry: 11:49
